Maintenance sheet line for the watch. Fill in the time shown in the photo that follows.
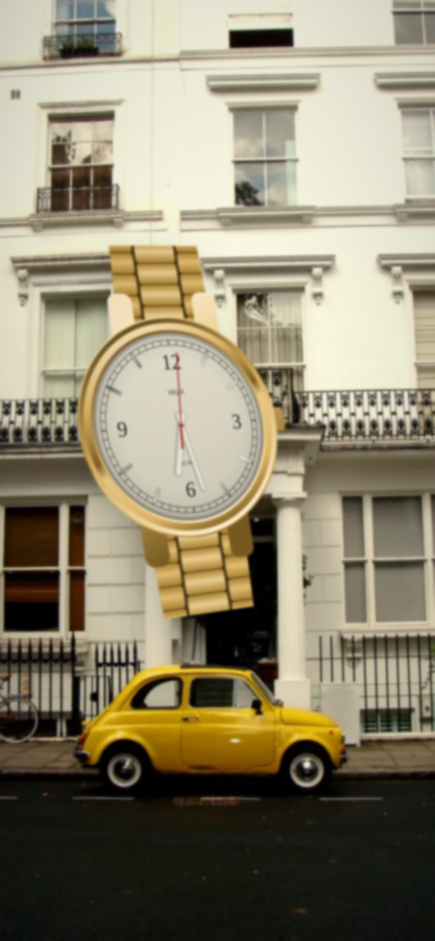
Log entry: 6:28:01
